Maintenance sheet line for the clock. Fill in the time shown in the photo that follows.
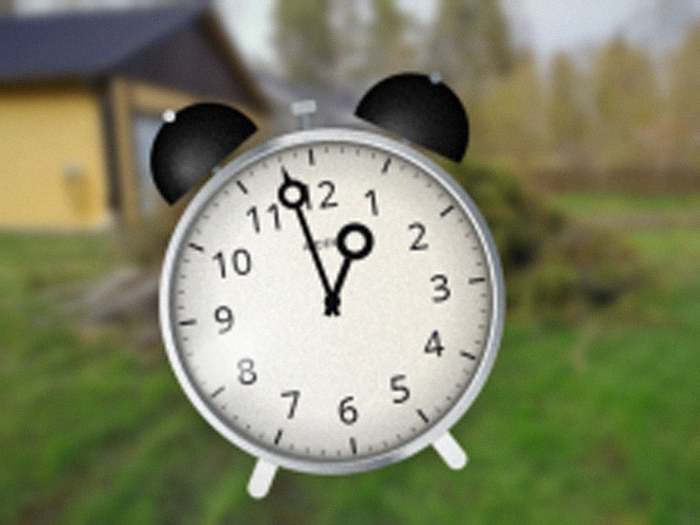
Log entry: 12:58
